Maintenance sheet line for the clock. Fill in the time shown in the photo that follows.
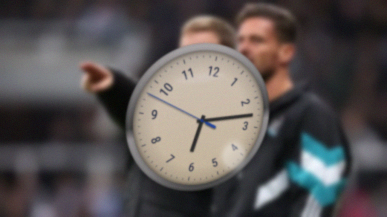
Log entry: 6:12:48
